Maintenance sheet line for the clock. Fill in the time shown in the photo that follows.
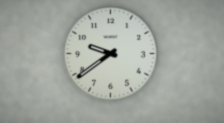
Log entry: 9:39
